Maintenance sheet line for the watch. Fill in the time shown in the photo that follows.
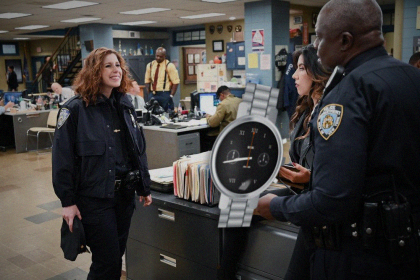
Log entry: 8:43
